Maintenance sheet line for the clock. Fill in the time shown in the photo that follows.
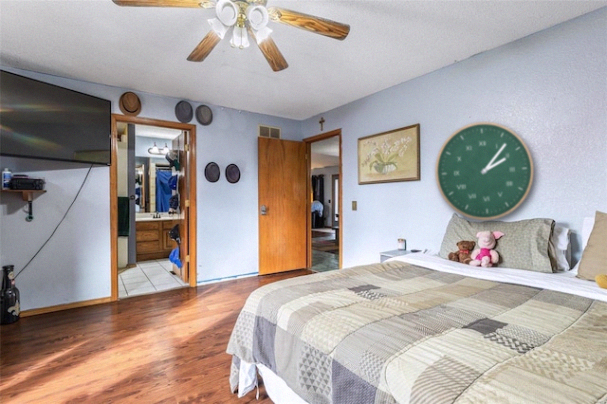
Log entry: 2:07
